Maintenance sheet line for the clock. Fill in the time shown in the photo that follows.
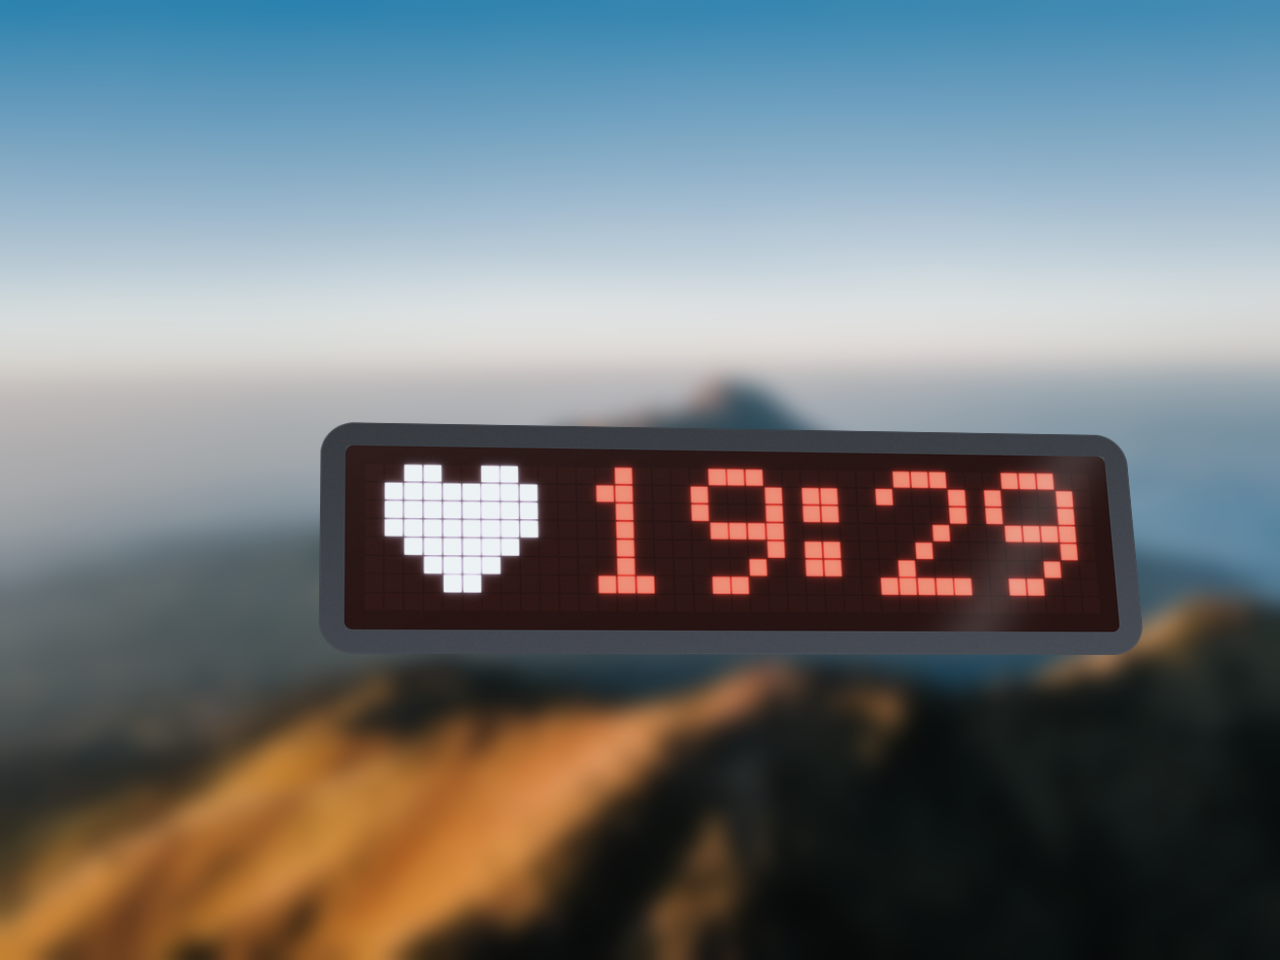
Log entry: 19:29
